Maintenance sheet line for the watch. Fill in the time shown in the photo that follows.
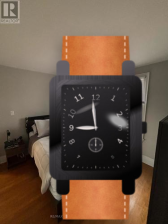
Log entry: 8:59
